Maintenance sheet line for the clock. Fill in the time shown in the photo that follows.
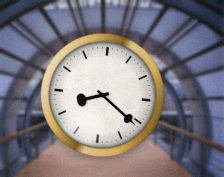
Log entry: 8:21
